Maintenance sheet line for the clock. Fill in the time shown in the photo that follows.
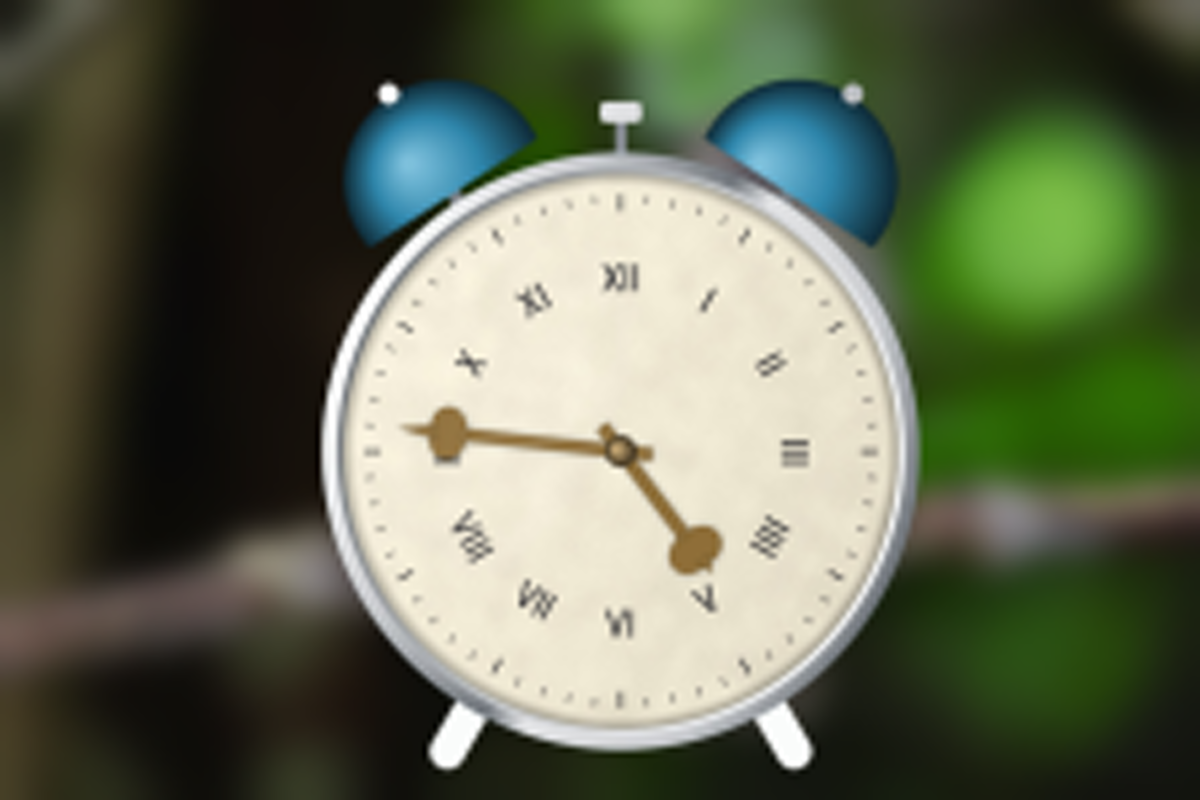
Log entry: 4:46
